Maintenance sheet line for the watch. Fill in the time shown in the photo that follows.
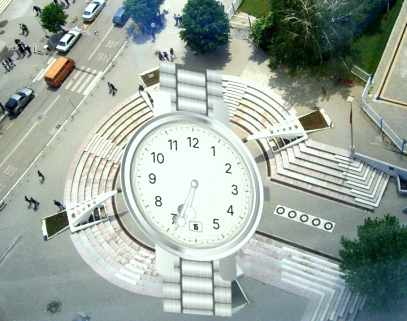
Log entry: 6:34
